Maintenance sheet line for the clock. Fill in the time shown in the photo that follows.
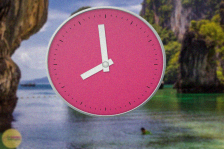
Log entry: 7:59
